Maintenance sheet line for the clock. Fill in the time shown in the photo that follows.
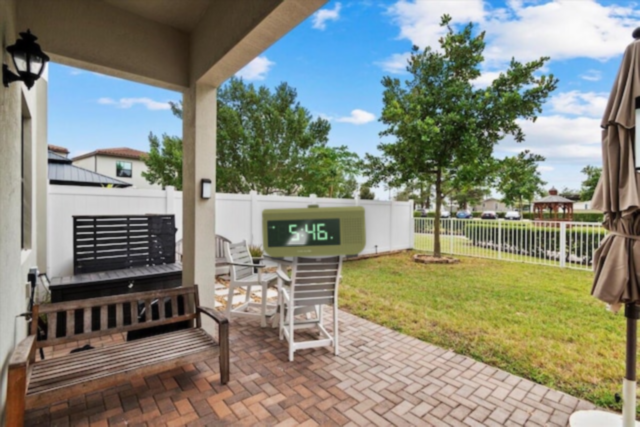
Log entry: 5:46
